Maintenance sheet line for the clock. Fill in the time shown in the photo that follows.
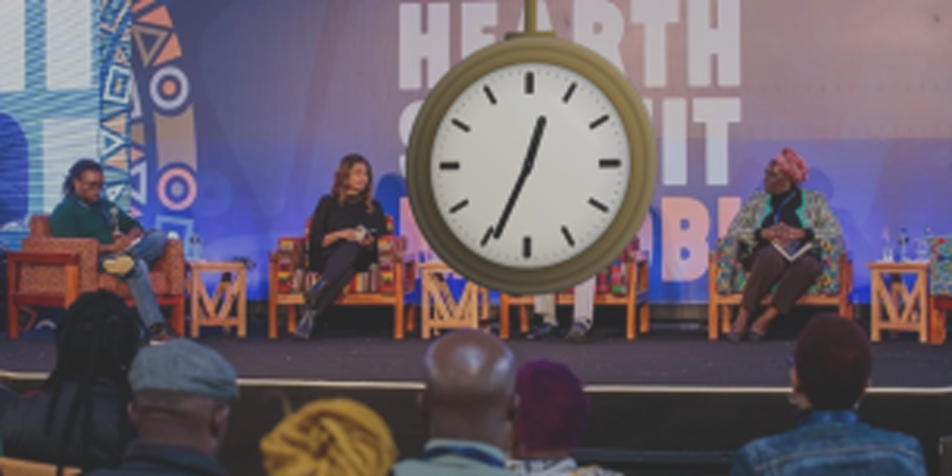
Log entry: 12:34
